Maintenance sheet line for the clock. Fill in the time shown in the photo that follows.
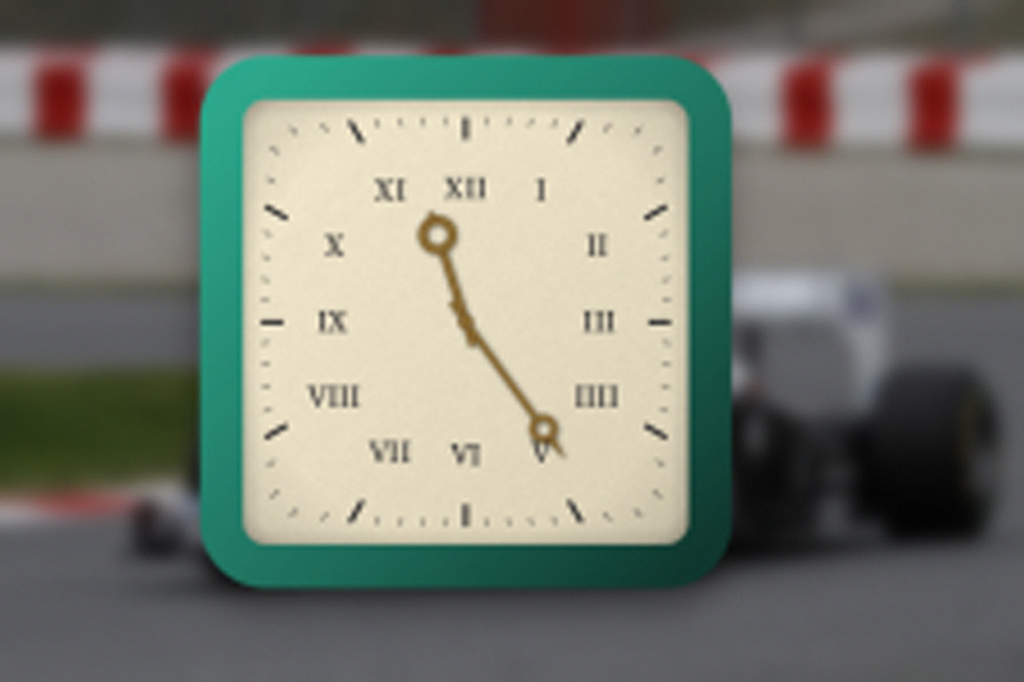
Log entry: 11:24
